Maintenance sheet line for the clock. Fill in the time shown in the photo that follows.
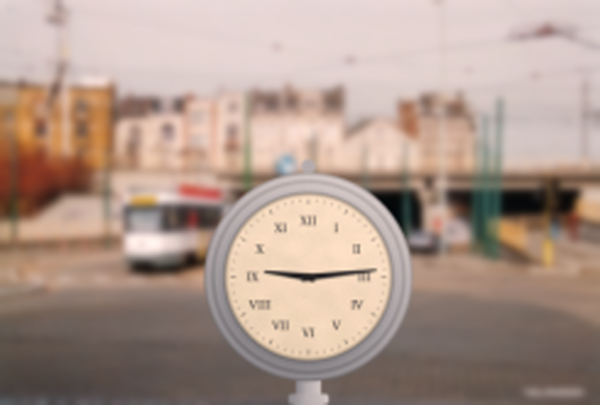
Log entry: 9:14
